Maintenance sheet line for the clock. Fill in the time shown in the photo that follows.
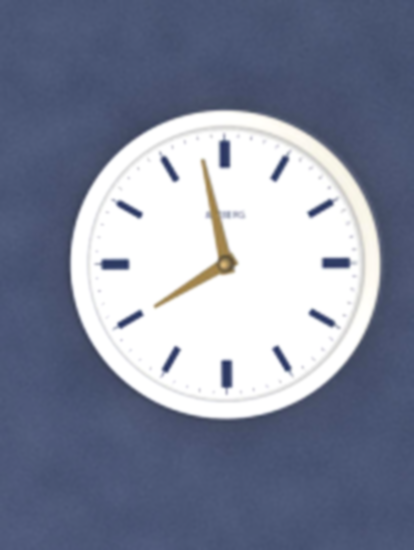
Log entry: 7:58
